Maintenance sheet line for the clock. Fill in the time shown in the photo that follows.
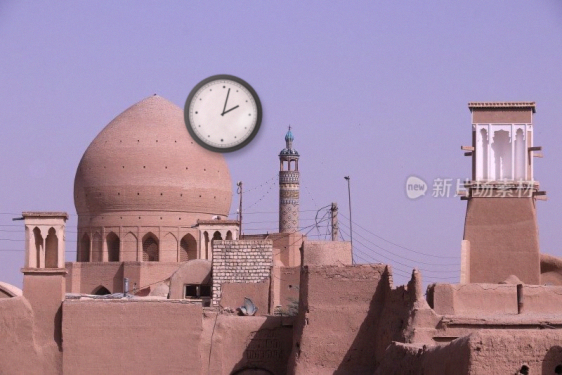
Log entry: 2:02
